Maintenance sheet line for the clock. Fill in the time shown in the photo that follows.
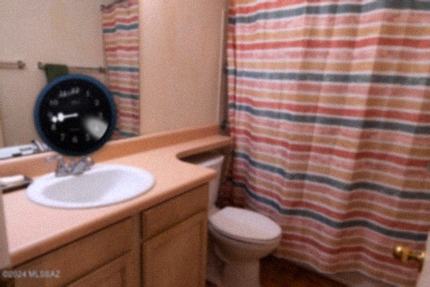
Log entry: 8:43
